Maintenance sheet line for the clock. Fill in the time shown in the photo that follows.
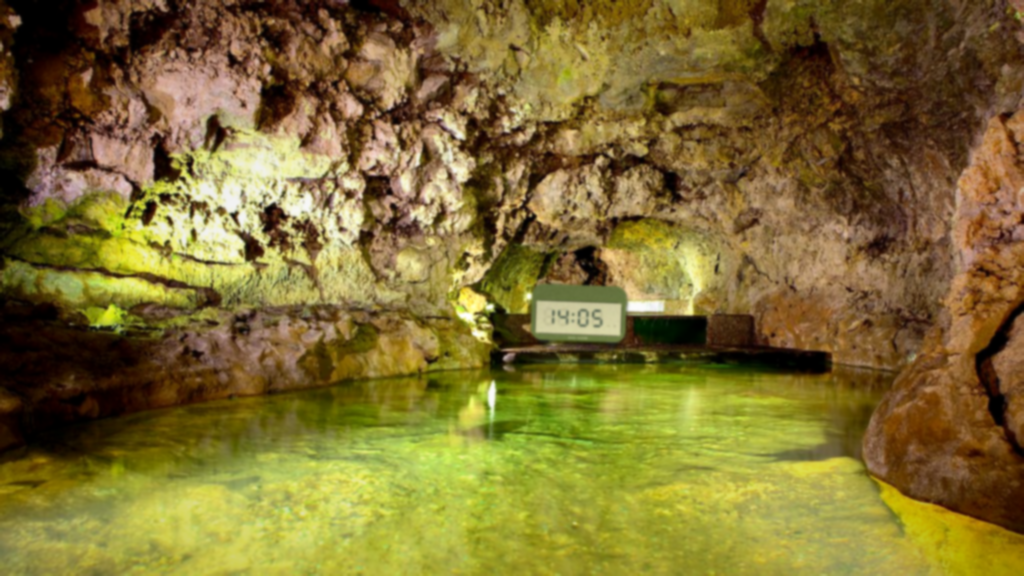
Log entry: 14:05
